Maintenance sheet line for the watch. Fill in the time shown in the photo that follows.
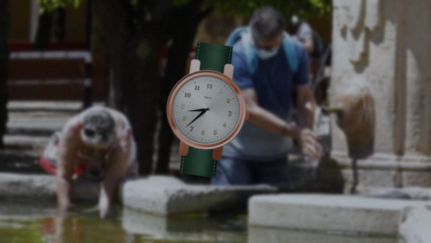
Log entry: 8:37
